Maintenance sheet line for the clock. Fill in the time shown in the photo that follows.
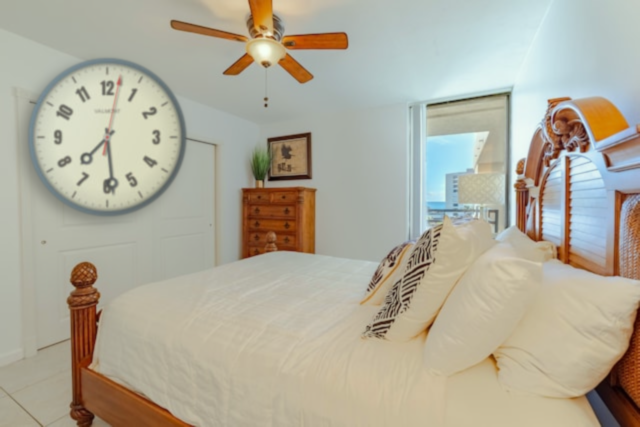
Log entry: 7:29:02
